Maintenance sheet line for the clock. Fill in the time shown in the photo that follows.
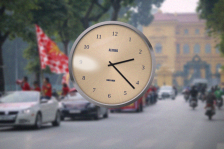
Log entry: 2:22
